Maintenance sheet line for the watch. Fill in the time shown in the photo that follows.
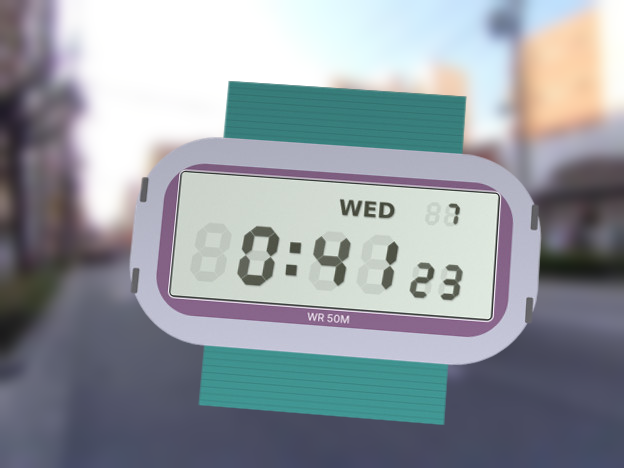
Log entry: 0:41:23
